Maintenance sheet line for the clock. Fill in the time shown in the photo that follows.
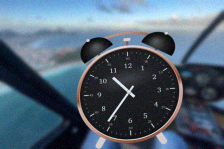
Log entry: 10:36
